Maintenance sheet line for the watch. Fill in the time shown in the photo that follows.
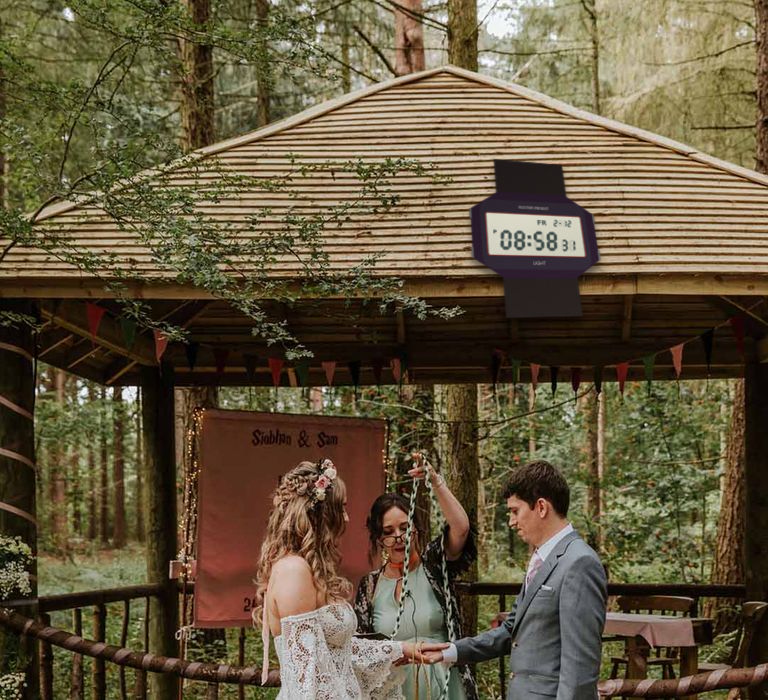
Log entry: 8:58:31
